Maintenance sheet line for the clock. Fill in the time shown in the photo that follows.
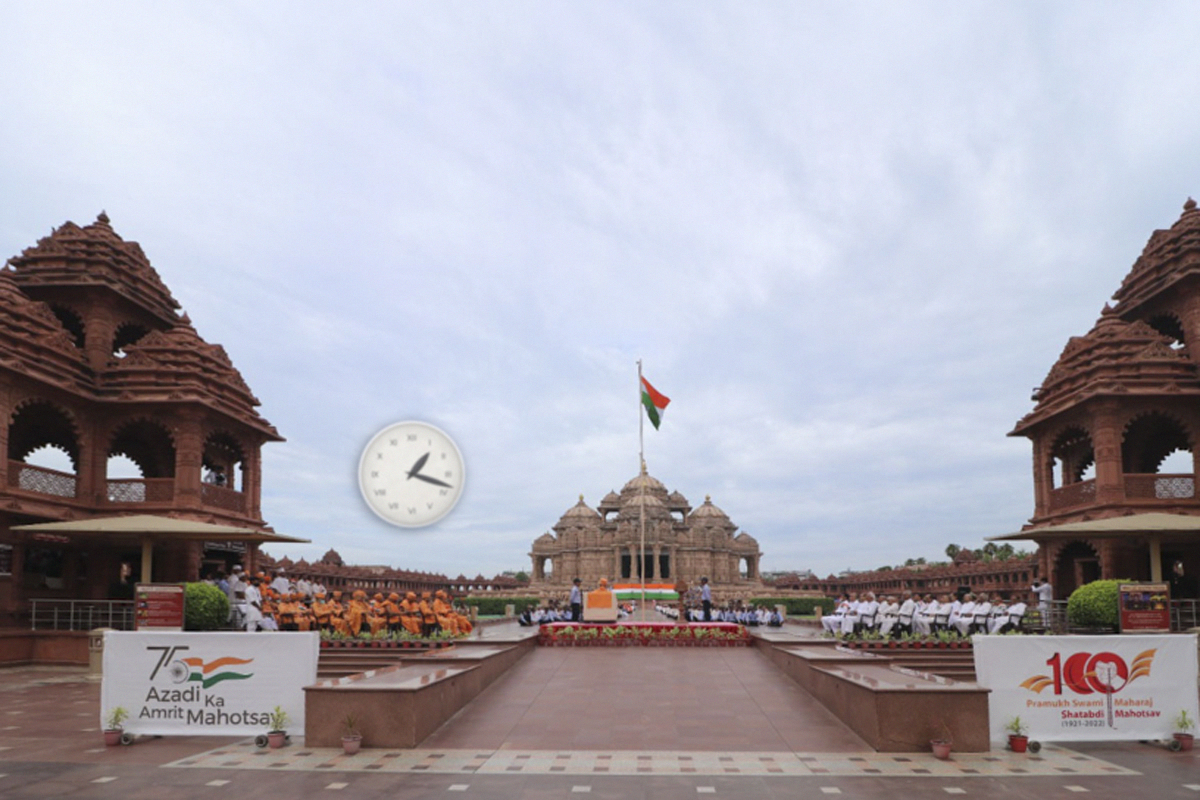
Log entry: 1:18
